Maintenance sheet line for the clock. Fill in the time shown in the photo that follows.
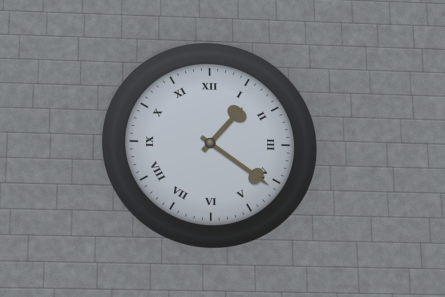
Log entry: 1:21
